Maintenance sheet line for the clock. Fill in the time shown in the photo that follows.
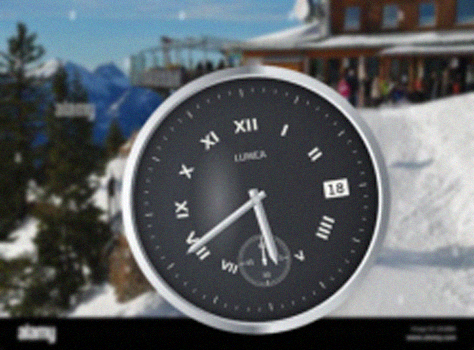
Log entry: 5:40
